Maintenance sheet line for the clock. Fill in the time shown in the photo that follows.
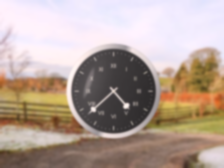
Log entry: 4:38
